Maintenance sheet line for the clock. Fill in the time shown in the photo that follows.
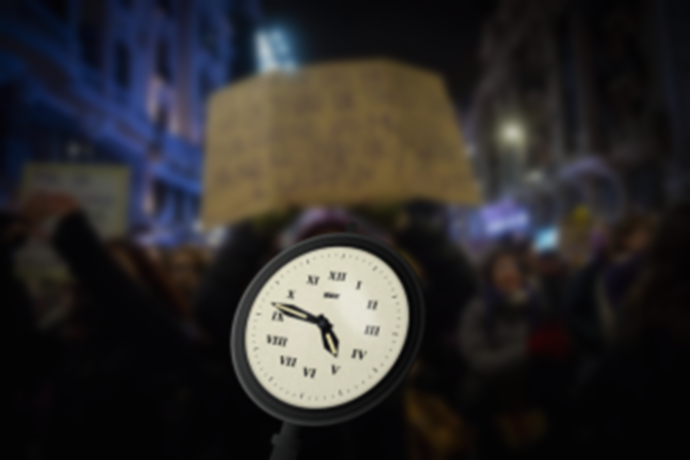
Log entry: 4:47
